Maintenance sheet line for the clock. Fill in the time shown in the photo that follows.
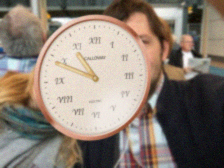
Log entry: 10:49
